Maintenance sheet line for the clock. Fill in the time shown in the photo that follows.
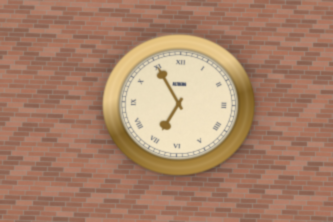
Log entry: 6:55
